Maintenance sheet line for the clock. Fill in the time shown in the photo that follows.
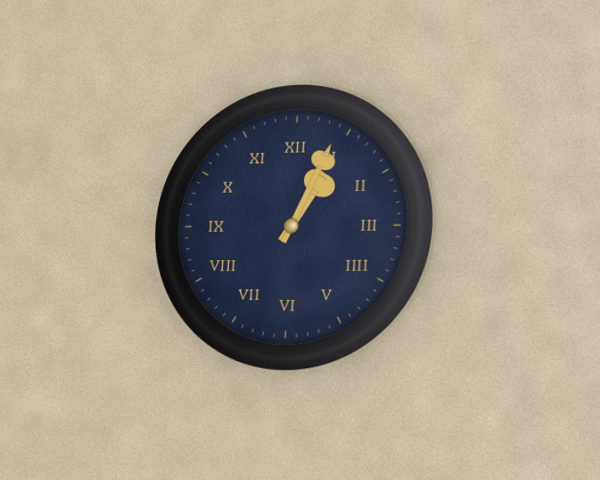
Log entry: 1:04
